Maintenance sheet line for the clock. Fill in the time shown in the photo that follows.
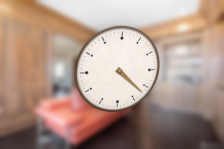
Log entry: 4:22
